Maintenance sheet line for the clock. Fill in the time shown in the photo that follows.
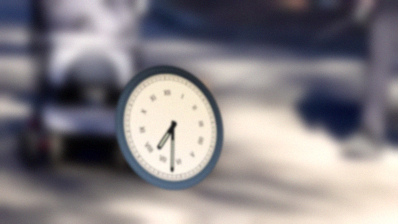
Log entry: 7:32
